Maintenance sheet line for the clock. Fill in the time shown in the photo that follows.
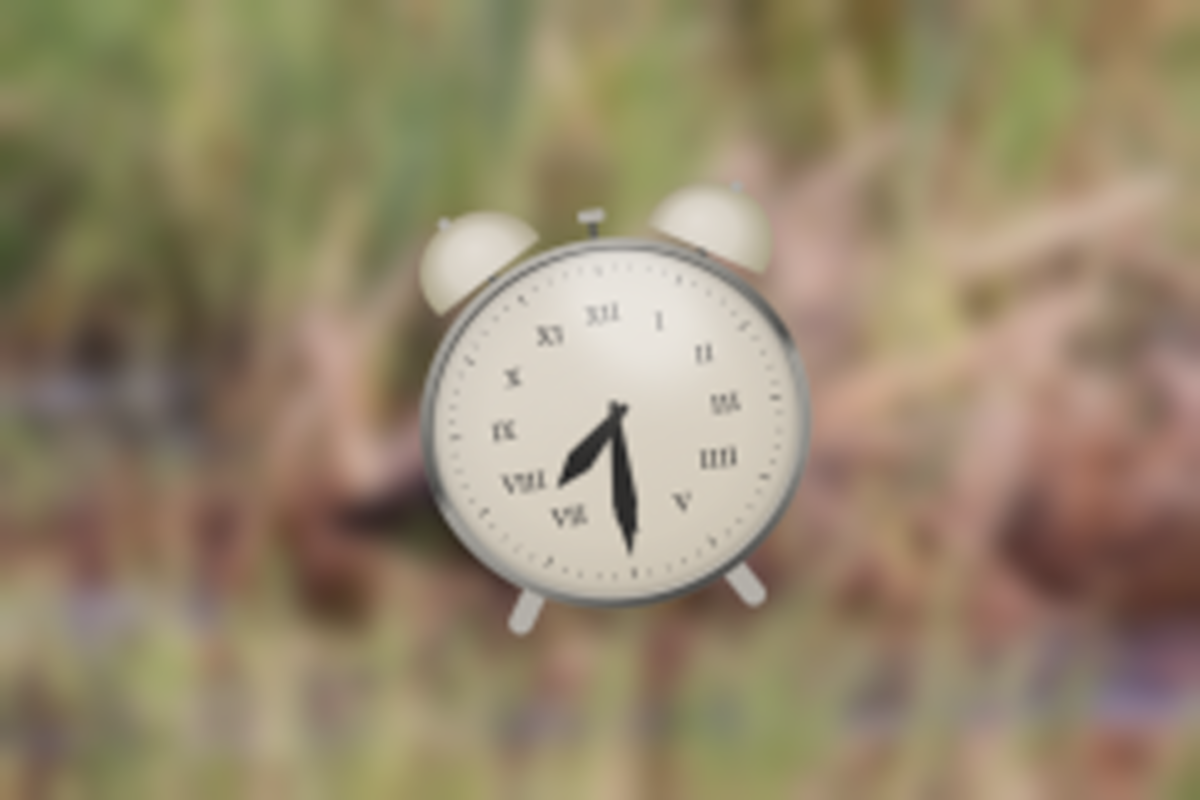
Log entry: 7:30
